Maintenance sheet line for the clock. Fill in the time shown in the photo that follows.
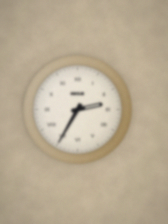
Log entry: 2:35
